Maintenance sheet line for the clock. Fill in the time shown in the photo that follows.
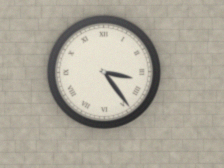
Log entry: 3:24
